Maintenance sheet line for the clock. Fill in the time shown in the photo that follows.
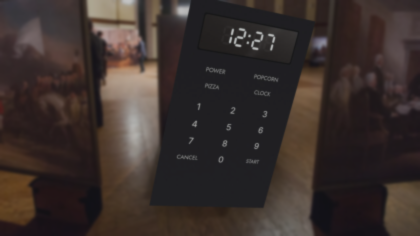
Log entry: 12:27
